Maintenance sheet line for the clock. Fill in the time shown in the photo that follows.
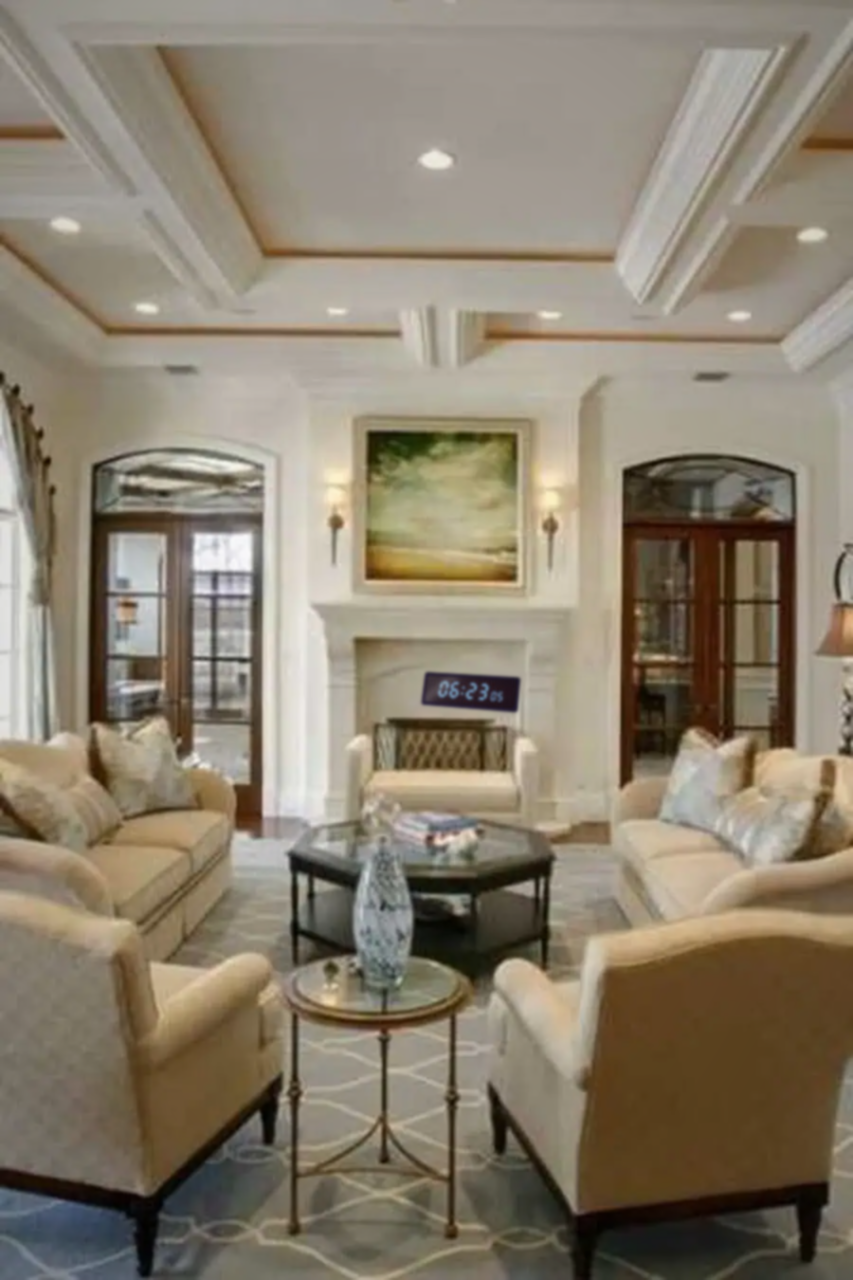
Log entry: 6:23
